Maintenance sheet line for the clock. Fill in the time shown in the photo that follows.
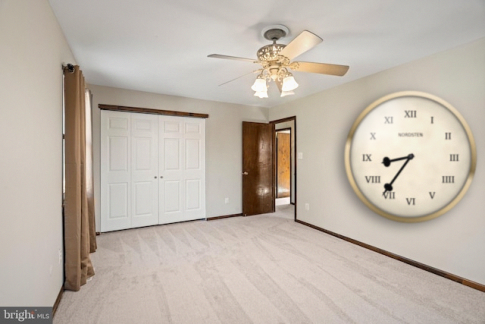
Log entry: 8:36
